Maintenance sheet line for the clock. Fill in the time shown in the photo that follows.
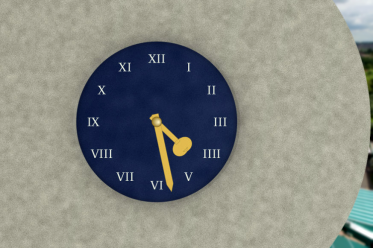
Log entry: 4:28
